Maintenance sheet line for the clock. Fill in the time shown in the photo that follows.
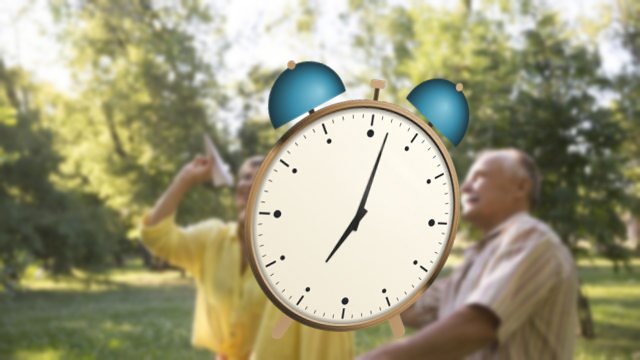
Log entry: 7:02
